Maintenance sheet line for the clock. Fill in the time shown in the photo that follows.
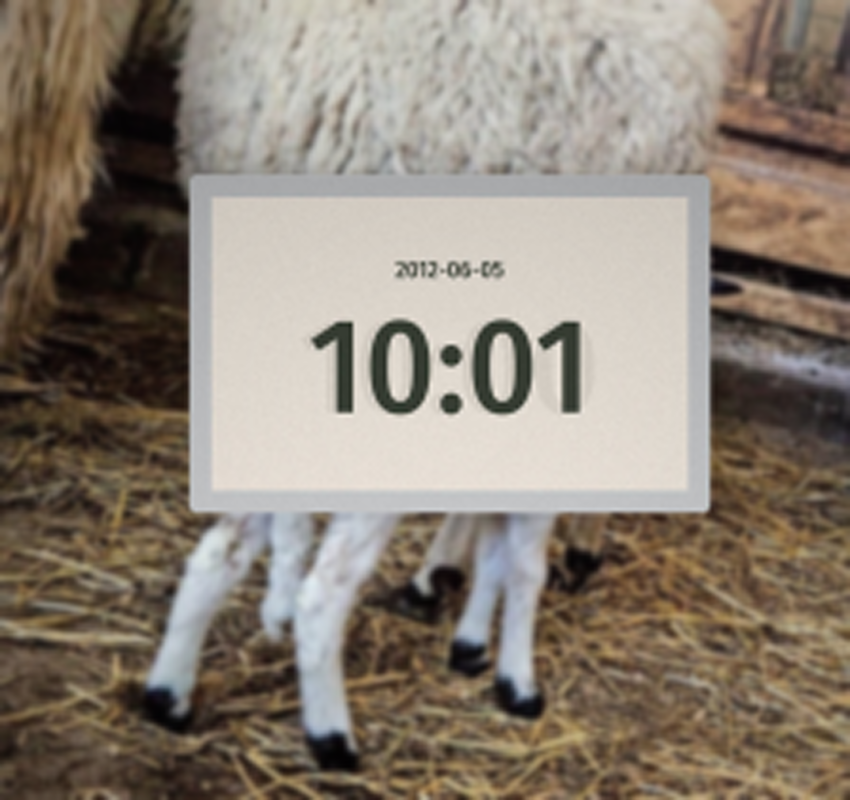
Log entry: 10:01
